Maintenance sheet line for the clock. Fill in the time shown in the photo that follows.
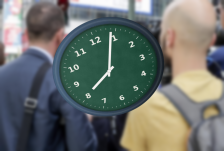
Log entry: 8:04
